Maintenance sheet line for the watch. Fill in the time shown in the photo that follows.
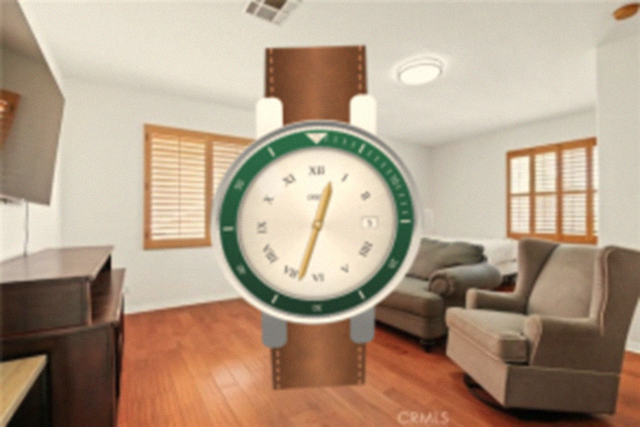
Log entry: 12:33
